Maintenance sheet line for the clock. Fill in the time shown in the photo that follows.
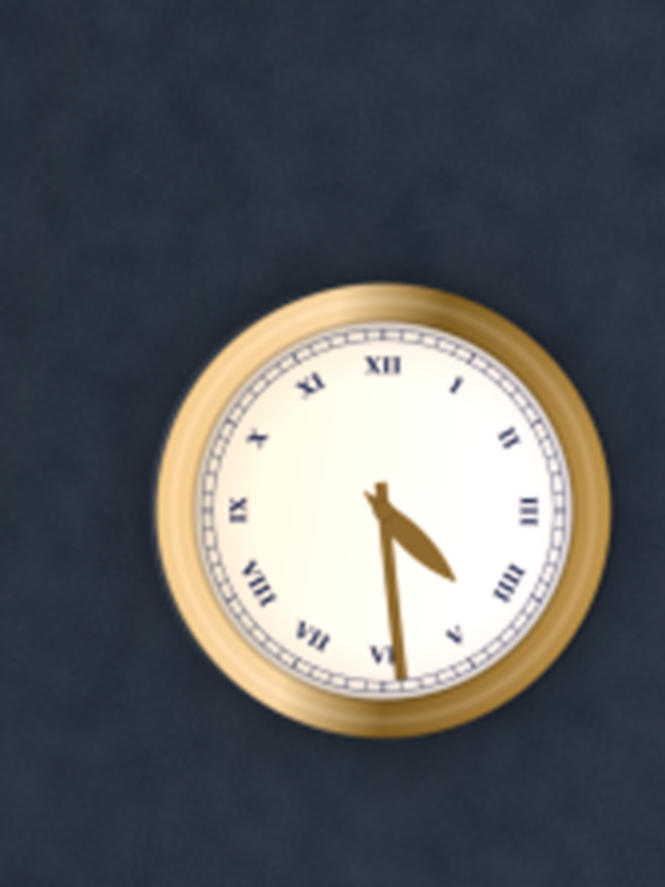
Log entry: 4:29
